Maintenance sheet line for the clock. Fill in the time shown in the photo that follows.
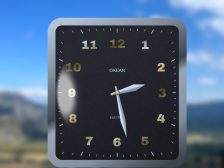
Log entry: 2:28
